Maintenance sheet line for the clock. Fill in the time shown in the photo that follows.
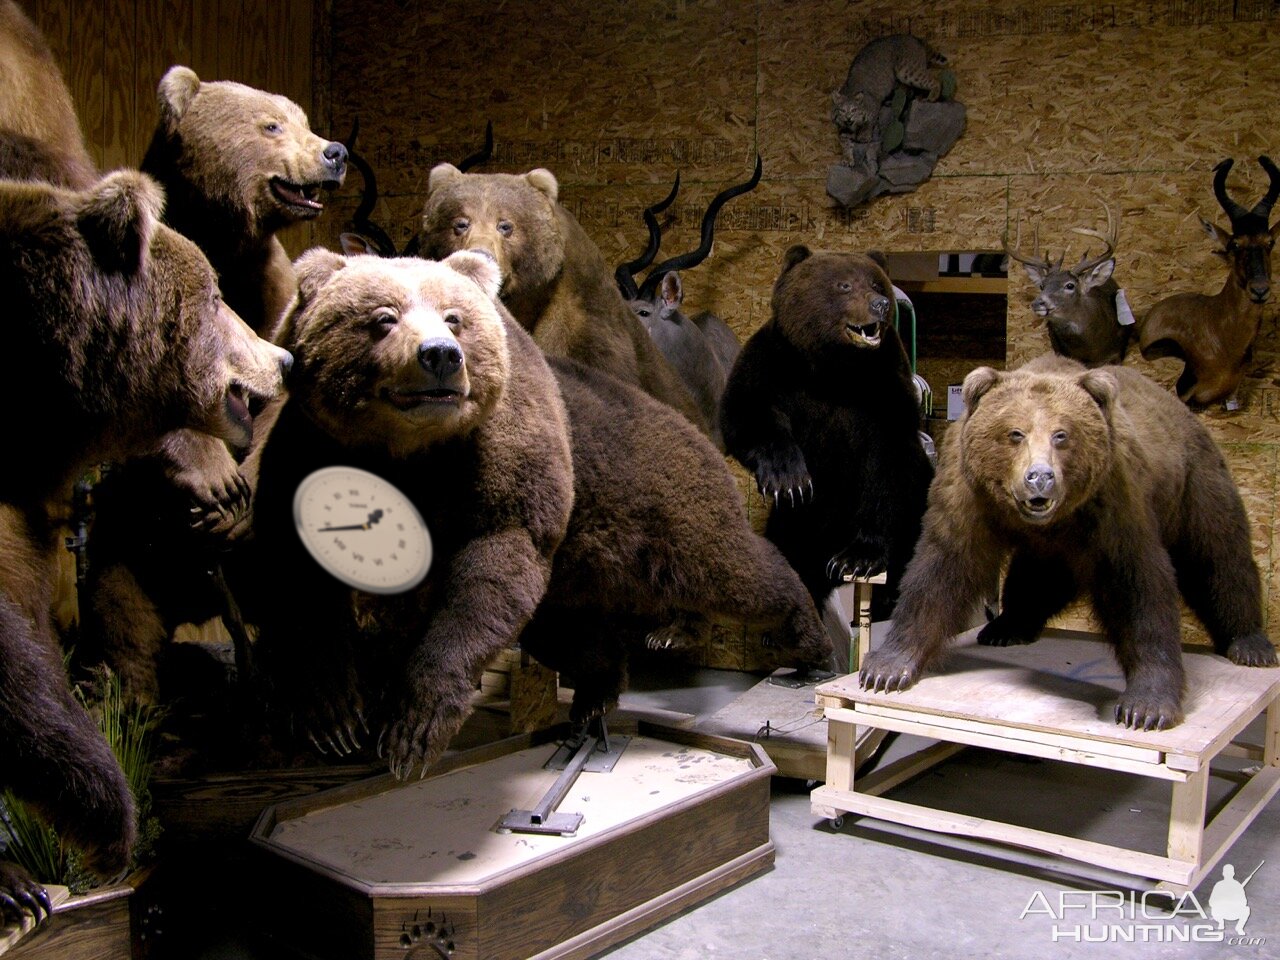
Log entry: 1:44
